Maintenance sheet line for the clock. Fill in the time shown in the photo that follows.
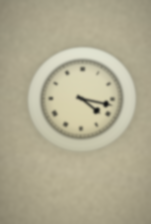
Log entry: 4:17
